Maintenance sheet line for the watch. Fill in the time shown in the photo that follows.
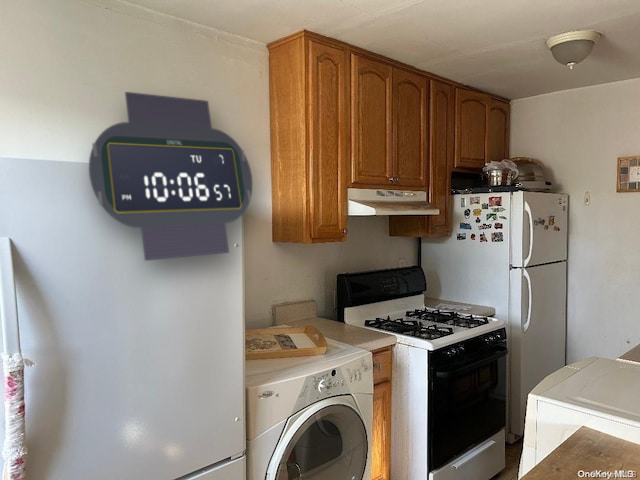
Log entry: 10:06:57
